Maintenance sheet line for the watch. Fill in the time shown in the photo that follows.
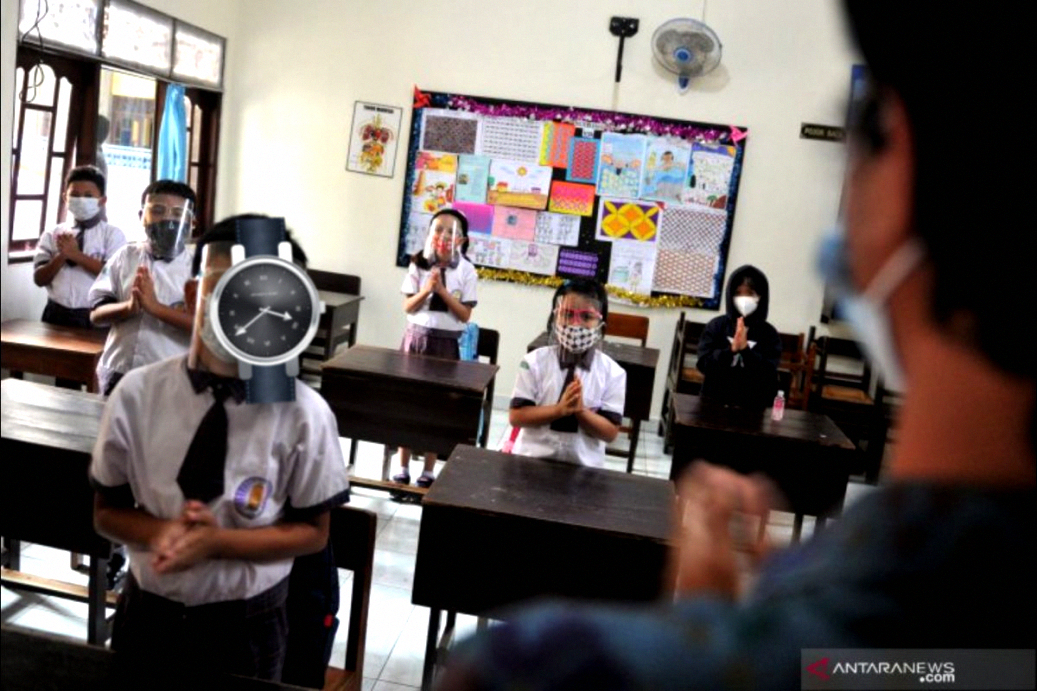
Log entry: 3:39
